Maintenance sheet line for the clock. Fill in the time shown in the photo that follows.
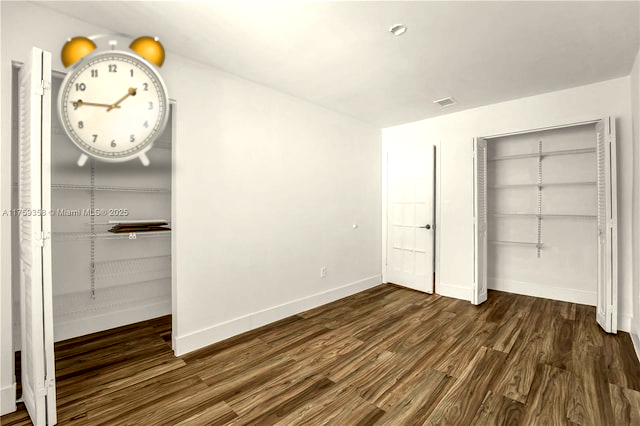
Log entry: 1:46
